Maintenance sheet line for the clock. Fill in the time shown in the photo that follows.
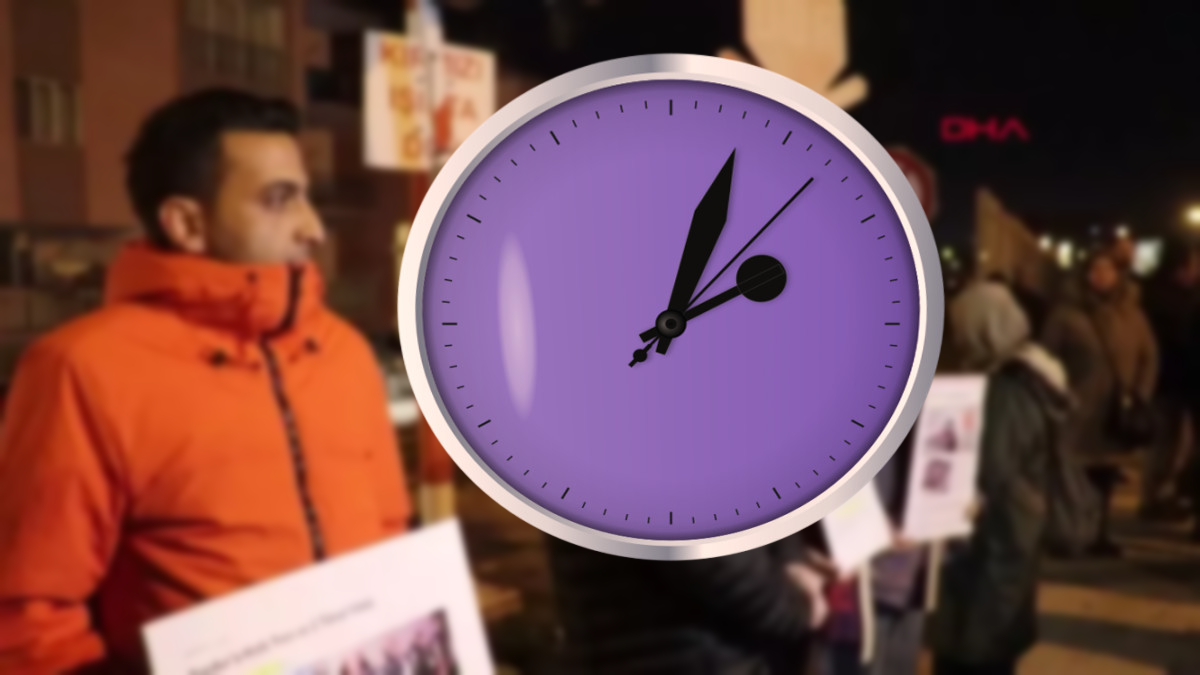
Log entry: 2:03:07
